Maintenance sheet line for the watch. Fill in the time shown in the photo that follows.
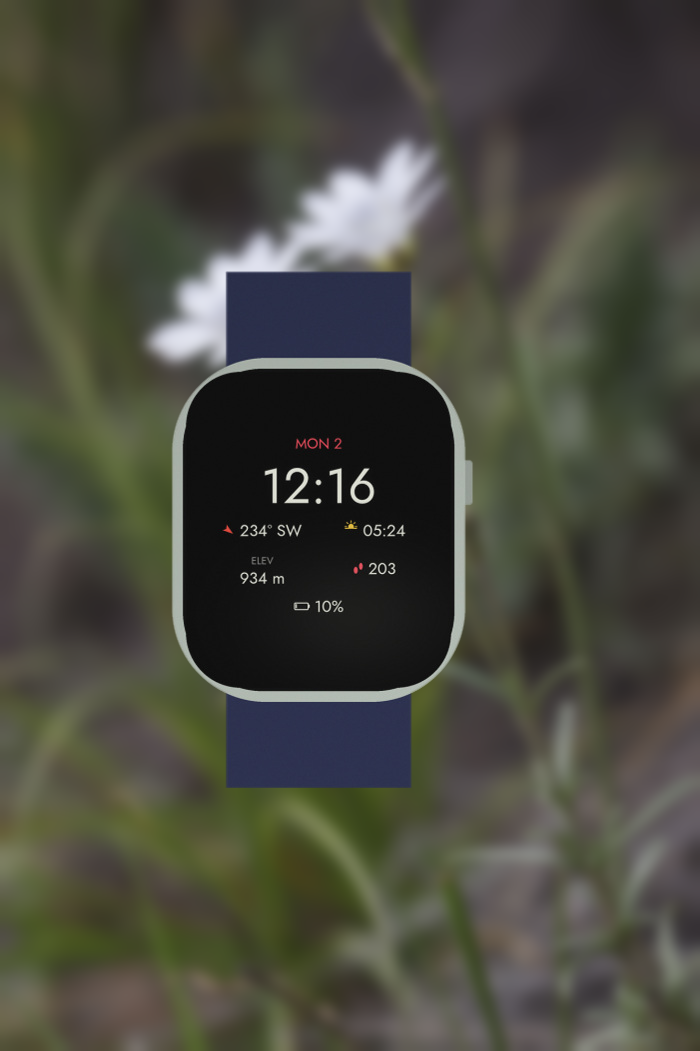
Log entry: 12:16
